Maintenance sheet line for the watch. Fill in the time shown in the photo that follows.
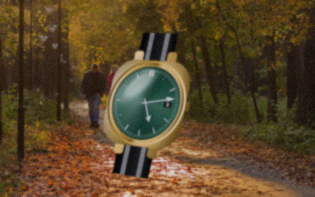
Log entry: 5:13
